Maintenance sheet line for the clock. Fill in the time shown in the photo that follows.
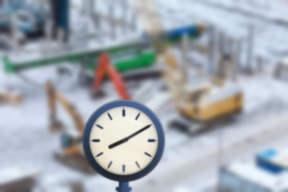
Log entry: 8:10
